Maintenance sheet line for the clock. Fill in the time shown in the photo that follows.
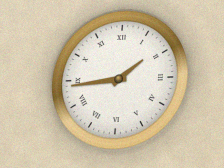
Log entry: 1:44
